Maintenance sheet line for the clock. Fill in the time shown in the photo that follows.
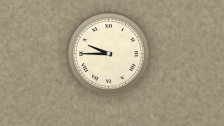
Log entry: 9:45
